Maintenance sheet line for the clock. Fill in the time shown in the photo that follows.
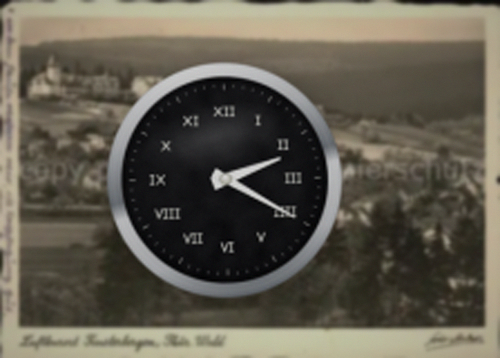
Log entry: 2:20
